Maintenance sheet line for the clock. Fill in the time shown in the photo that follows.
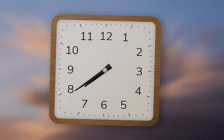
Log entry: 7:39
